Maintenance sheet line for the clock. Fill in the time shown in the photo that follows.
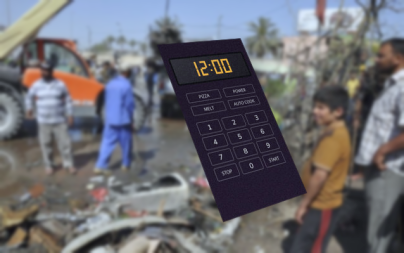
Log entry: 12:00
